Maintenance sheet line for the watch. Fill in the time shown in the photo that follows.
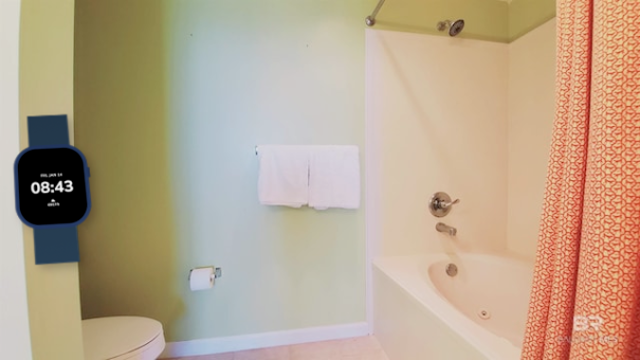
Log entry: 8:43
